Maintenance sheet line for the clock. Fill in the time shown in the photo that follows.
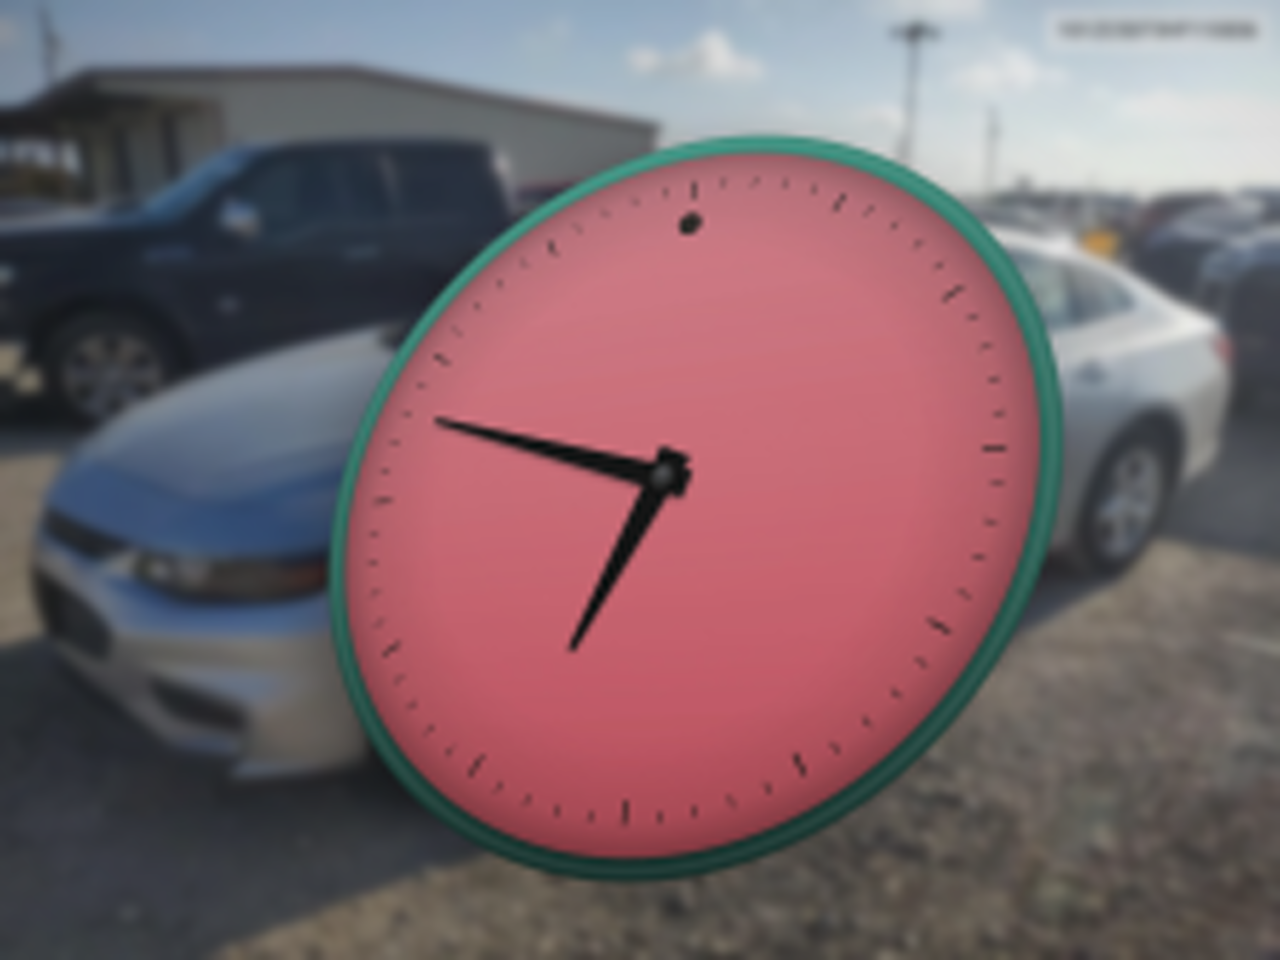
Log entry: 6:48
